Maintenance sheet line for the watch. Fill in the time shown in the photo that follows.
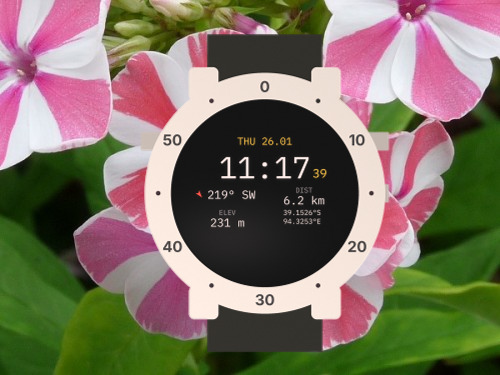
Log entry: 11:17:39
